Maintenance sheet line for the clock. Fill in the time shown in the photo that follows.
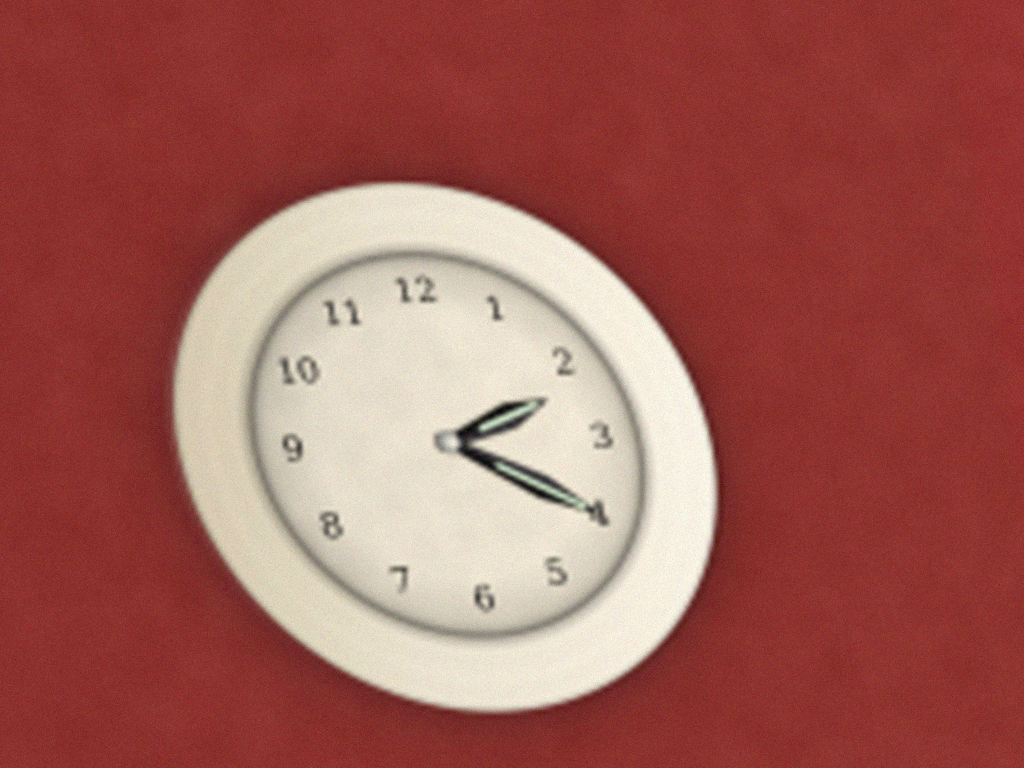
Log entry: 2:20
